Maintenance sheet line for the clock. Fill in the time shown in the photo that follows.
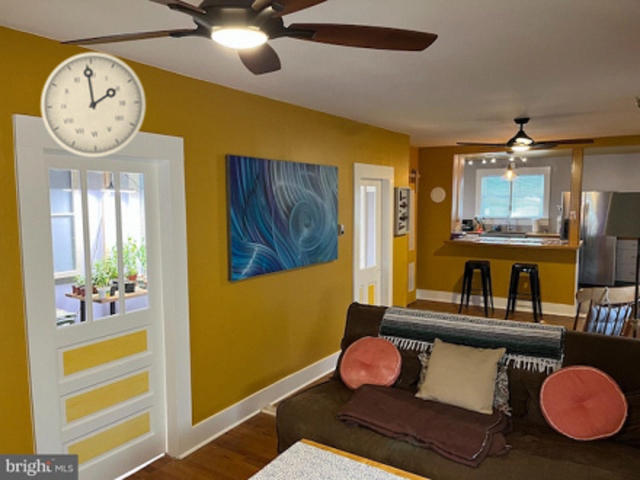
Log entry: 1:59
